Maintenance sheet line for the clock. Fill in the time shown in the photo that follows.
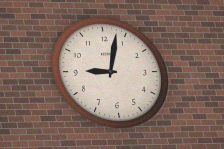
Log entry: 9:03
